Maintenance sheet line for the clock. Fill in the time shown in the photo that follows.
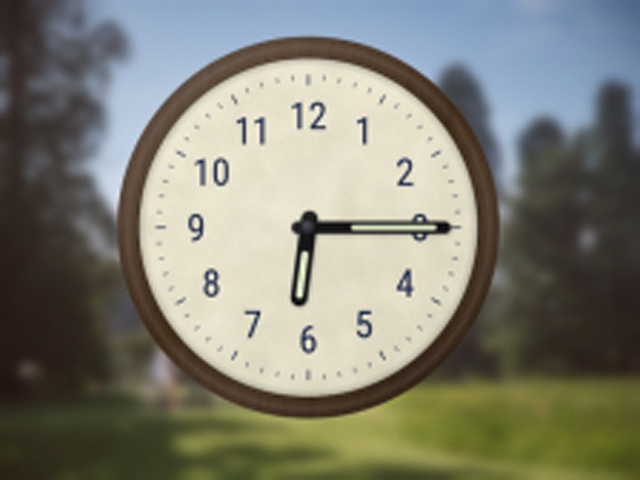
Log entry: 6:15
